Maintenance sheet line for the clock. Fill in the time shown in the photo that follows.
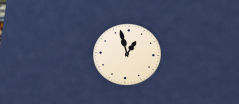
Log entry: 12:57
